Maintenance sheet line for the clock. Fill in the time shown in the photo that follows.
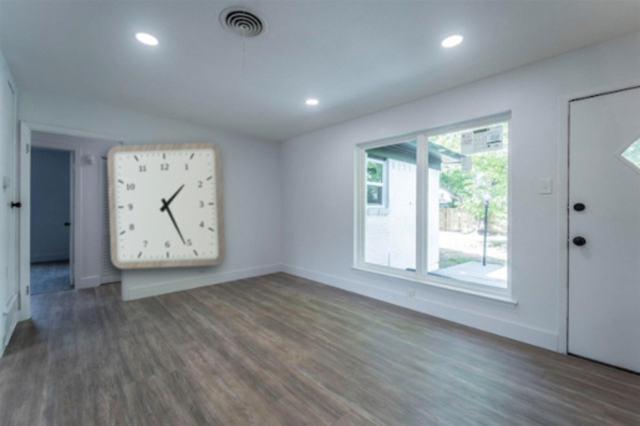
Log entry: 1:26
